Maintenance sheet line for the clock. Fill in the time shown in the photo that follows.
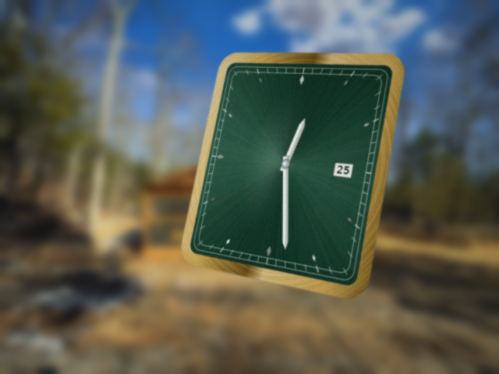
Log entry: 12:28
